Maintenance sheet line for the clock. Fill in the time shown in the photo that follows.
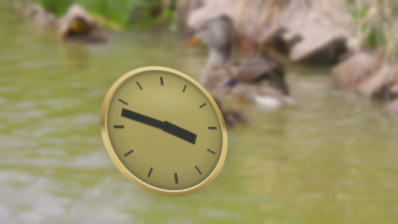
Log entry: 3:48
